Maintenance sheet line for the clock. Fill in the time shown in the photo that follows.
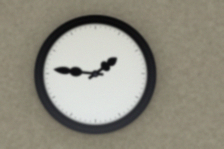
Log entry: 1:46
